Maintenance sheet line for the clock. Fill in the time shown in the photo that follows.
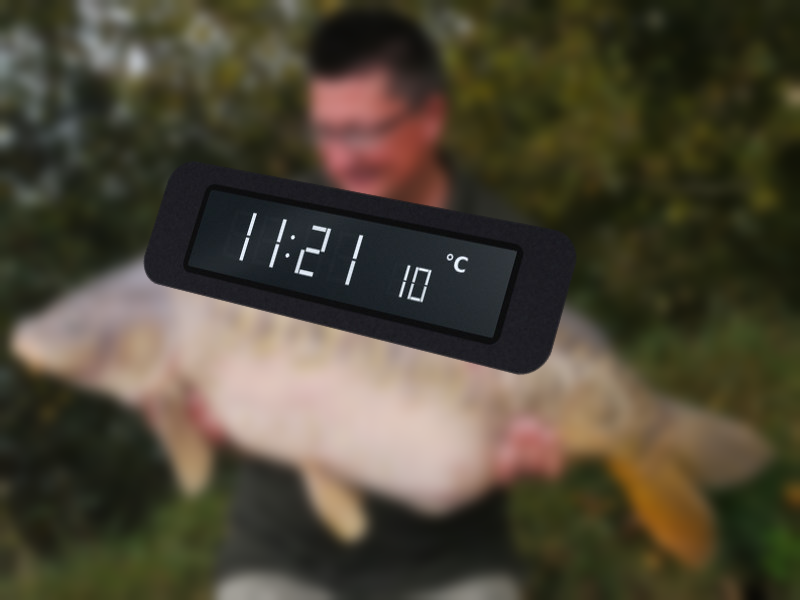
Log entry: 11:21
